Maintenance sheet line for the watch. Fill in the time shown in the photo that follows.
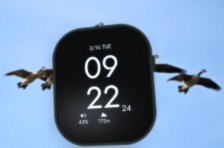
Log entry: 9:22
